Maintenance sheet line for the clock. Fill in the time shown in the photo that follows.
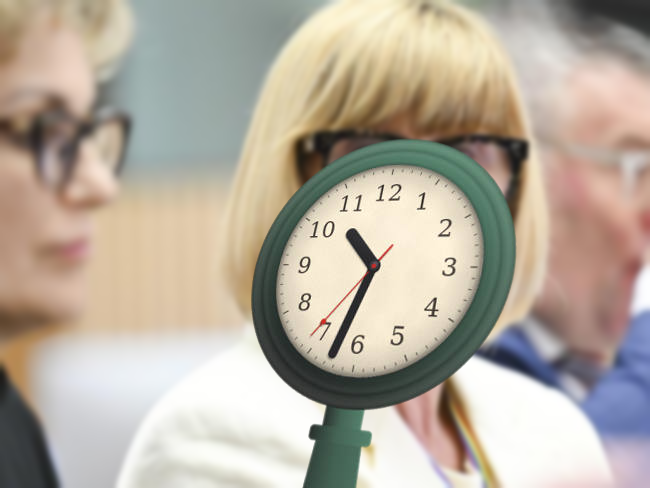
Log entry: 10:32:36
